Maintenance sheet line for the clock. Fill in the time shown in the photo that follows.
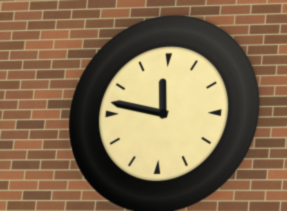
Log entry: 11:47
